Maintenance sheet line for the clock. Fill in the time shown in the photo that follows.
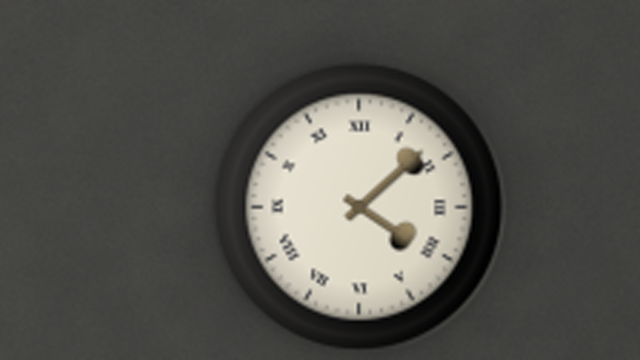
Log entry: 4:08
